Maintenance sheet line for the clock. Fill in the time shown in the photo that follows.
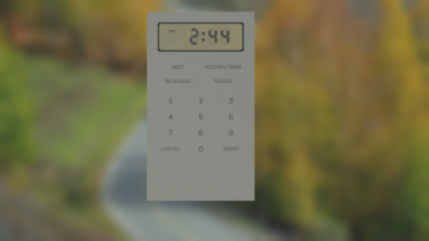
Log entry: 2:44
